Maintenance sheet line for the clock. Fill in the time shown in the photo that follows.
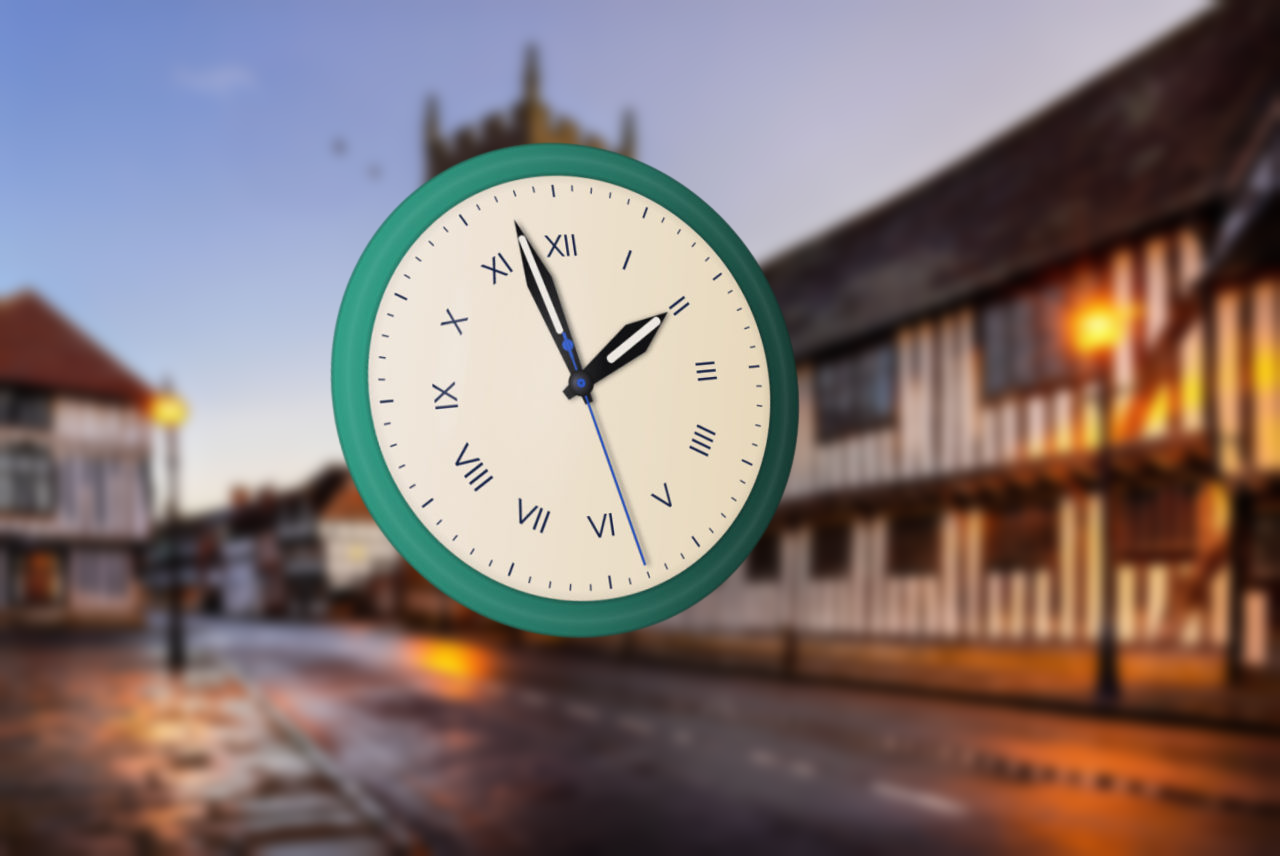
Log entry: 1:57:28
